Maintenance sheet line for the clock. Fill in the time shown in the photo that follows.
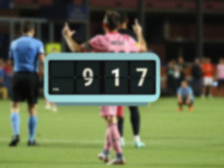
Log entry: 9:17
